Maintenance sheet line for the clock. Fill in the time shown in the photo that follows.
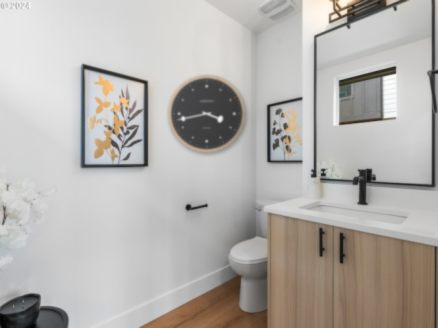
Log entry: 3:43
